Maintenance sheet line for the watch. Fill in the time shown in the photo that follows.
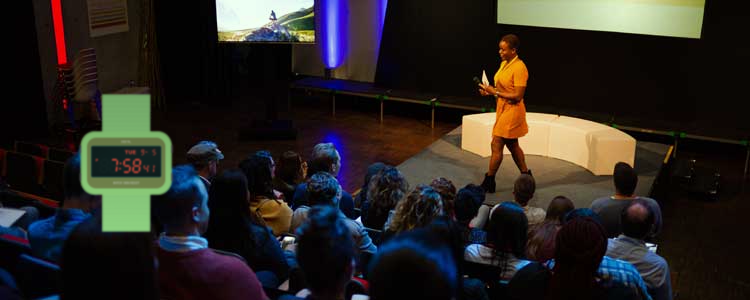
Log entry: 7:58
